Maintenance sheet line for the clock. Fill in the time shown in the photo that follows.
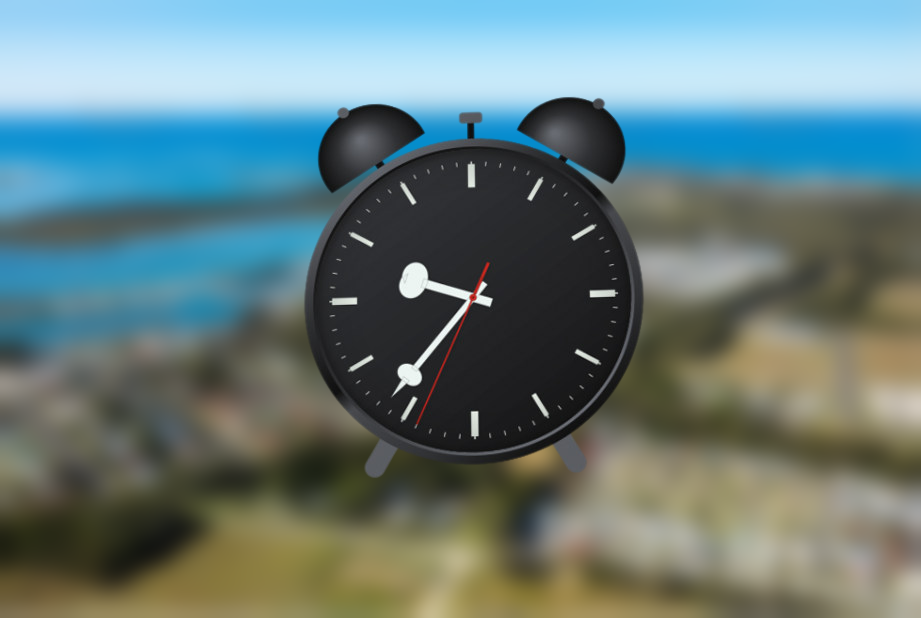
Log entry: 9:36:34
